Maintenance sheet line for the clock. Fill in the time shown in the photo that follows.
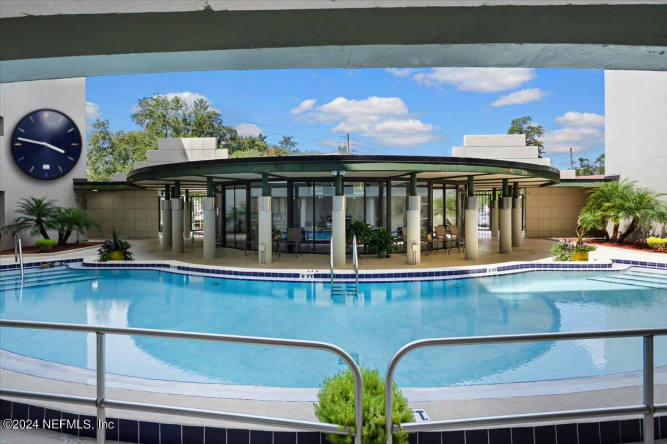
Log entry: 3:47
